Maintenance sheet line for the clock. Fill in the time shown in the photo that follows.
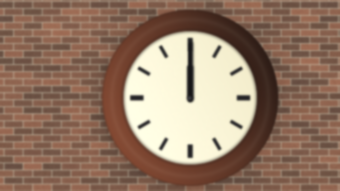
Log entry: 12:00
